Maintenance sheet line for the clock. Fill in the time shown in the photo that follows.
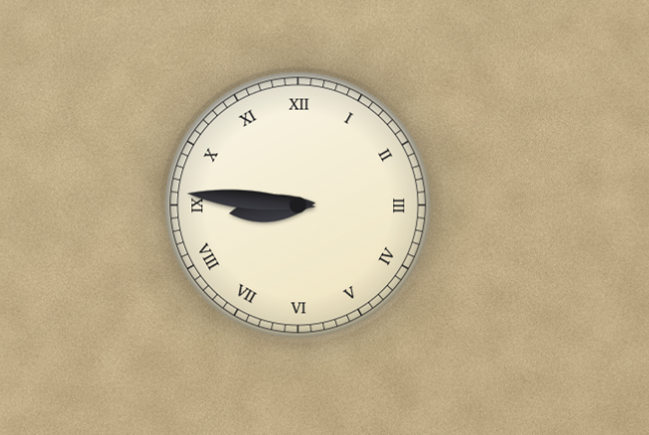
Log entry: 8:46
